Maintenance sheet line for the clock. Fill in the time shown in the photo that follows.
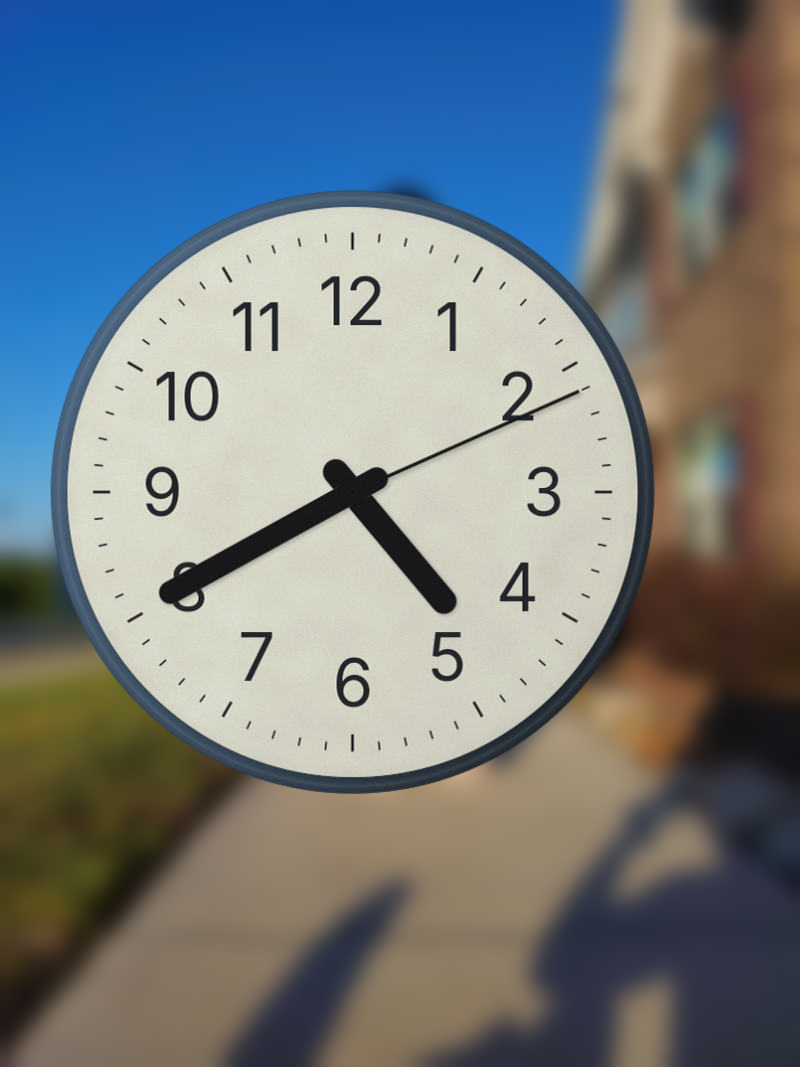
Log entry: 4:40:11
